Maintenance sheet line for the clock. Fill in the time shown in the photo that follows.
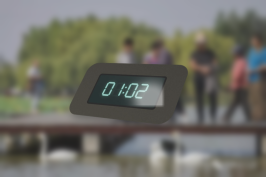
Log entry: 1:02
